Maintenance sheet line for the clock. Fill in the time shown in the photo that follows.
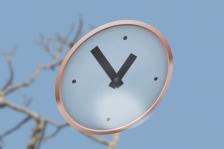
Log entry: 12:53
